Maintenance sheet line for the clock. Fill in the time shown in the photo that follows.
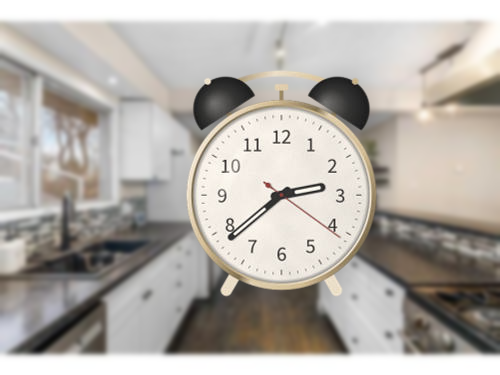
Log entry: 2:38:21
